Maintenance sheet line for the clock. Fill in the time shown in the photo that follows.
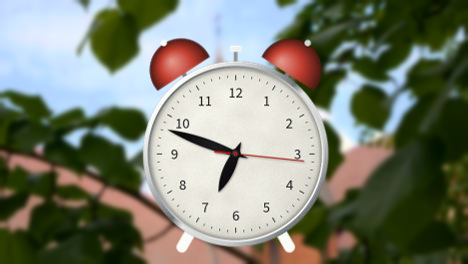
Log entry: 6:48:16
